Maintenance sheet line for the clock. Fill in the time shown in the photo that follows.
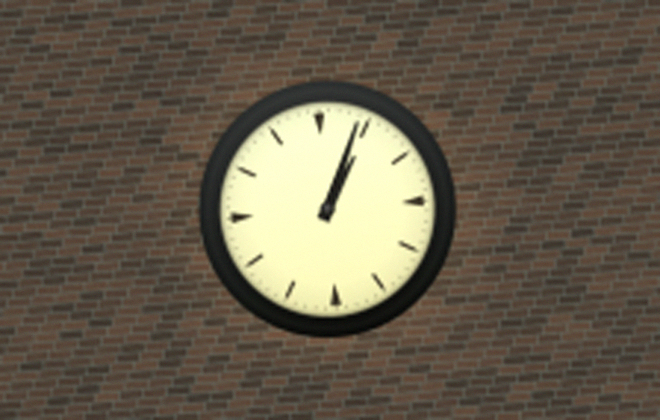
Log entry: 1:04
